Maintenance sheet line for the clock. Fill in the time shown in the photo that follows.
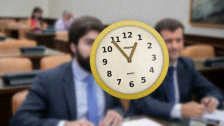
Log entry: 12:54
